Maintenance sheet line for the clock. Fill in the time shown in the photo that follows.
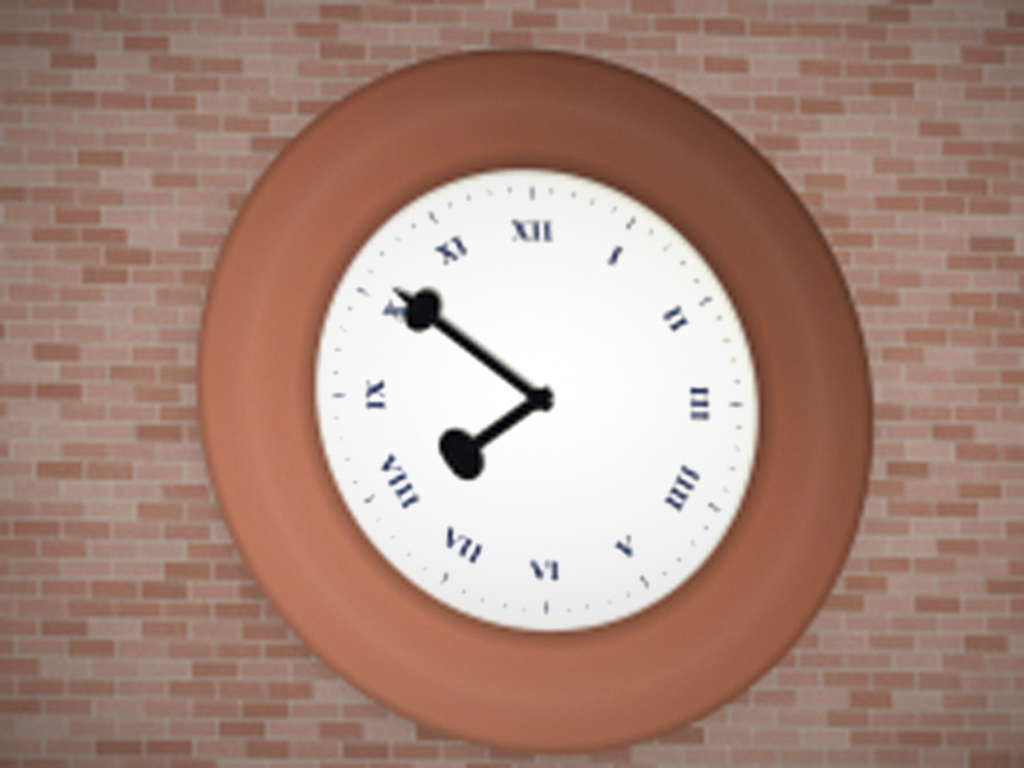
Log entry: 7:51
